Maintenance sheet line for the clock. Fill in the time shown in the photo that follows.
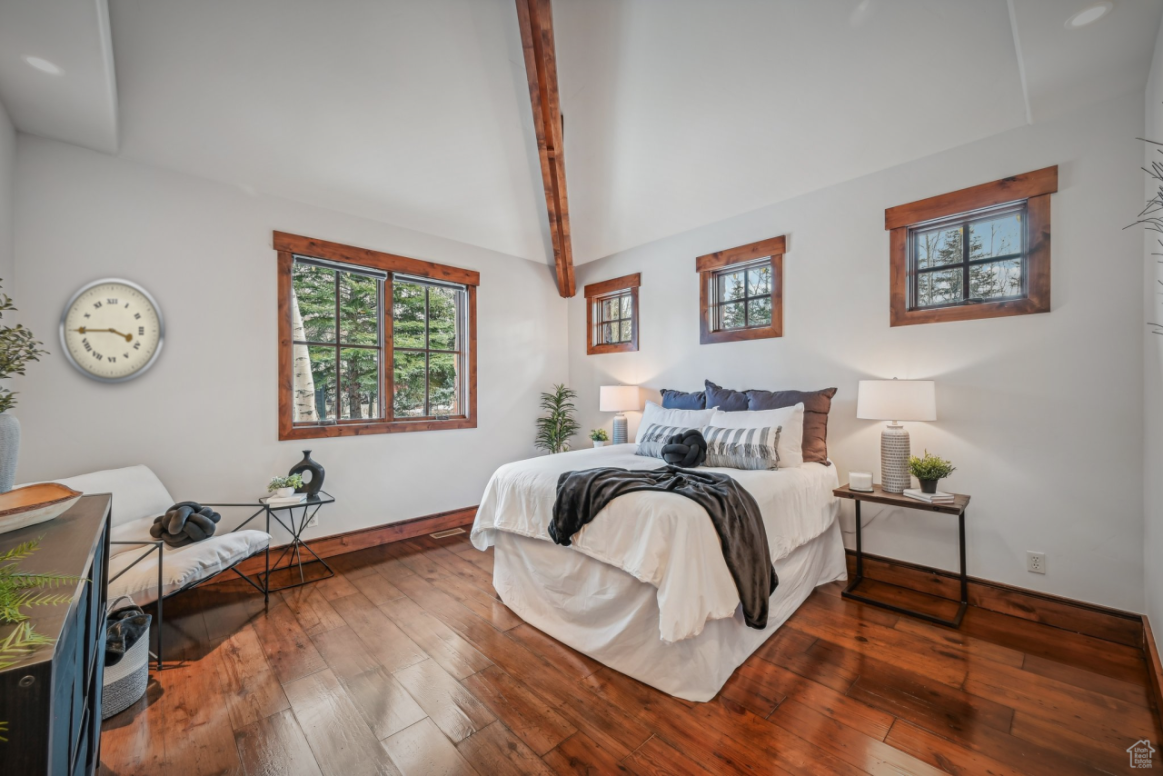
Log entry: 3:45
